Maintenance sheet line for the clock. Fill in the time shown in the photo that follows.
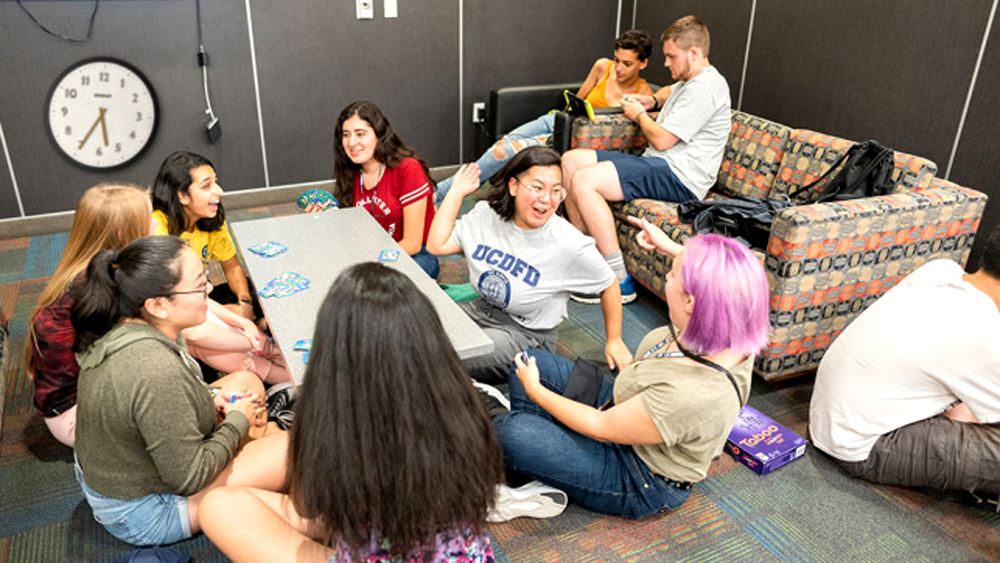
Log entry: 5:35
